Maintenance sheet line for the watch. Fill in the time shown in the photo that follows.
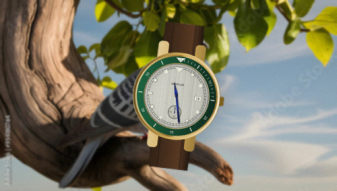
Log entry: 11:28
